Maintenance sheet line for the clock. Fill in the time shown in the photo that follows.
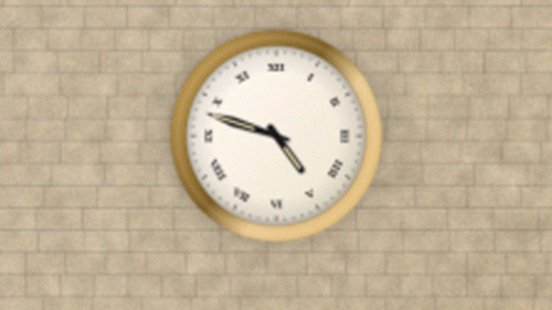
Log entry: 4:48
